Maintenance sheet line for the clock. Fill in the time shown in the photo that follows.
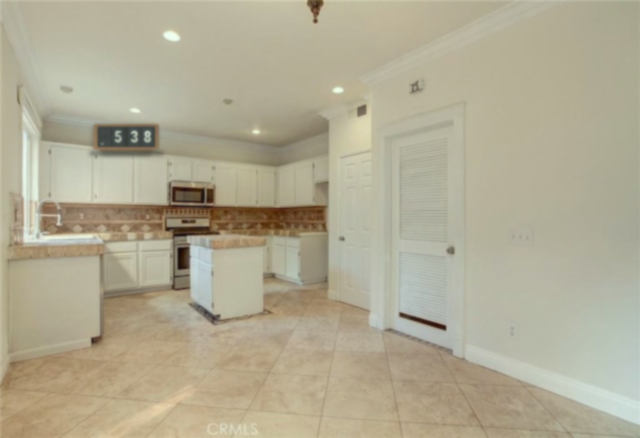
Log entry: 5:38
